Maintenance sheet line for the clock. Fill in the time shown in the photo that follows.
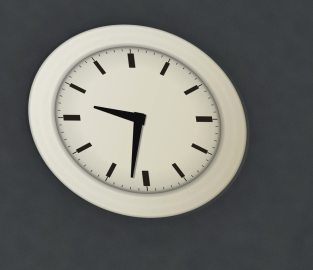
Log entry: 9:32
